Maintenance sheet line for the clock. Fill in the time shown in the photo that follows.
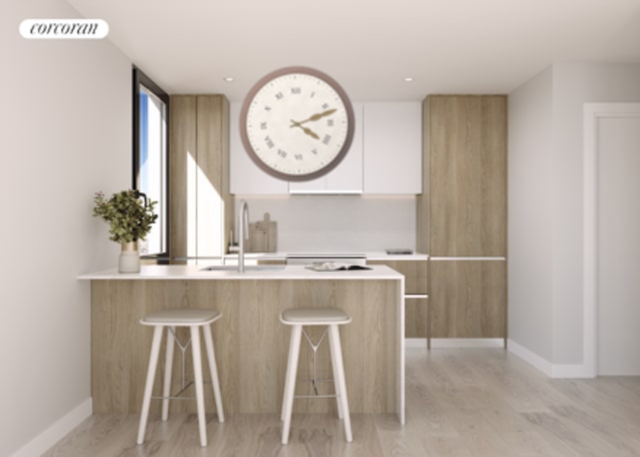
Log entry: 4:12
